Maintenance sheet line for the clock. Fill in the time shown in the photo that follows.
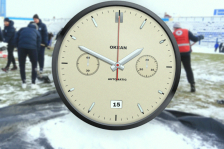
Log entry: 1:49
